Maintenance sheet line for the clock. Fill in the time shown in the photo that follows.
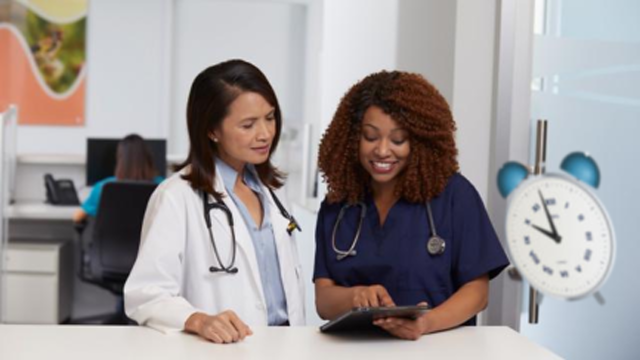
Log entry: 9:58
